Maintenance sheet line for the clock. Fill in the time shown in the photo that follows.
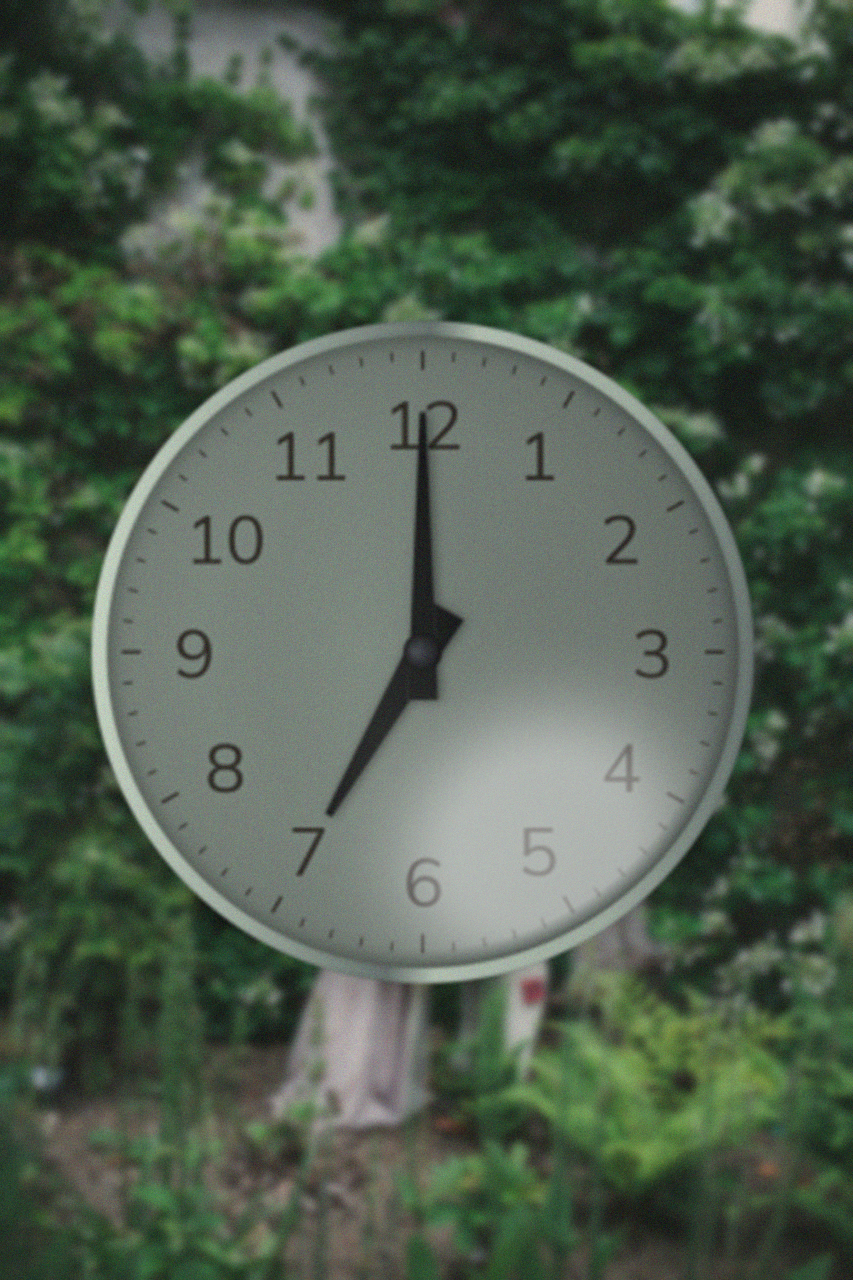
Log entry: 7:00
